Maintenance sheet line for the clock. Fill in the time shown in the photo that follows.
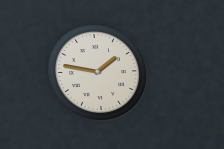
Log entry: 1:47
